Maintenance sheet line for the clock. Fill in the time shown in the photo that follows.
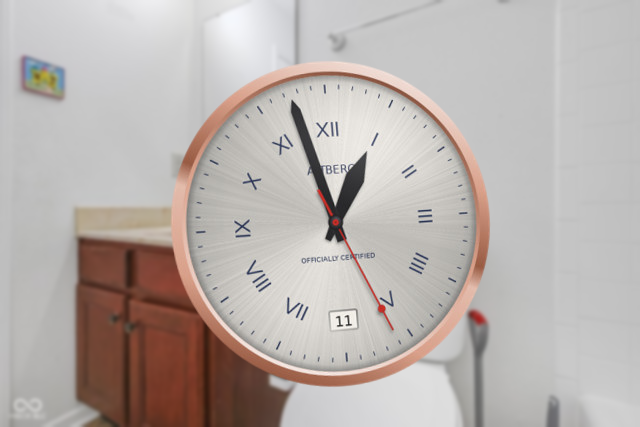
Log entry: 12:57:26
